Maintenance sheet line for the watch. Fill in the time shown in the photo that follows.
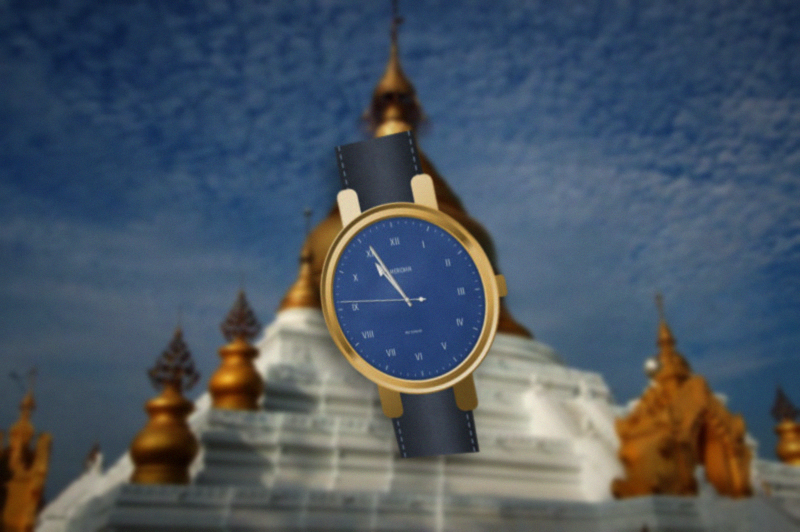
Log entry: 10:55:46
